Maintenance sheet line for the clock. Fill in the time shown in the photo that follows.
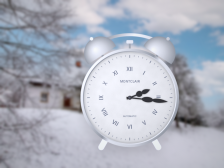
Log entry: 2:16
